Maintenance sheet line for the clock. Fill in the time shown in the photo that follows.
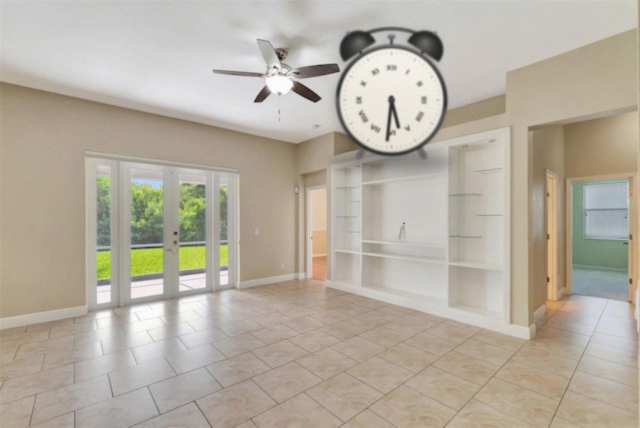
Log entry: 5:31
